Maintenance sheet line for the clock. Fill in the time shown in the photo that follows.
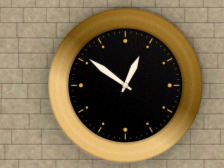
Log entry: 12:51
